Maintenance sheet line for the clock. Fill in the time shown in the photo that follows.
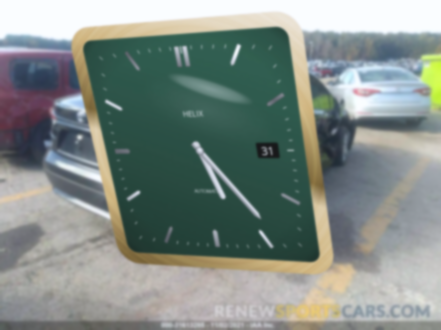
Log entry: 5:24
